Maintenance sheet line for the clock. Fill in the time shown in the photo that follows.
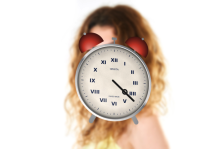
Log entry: 4:22
